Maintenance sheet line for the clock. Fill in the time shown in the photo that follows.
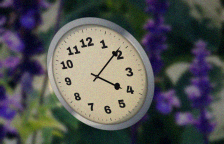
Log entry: 4:09
